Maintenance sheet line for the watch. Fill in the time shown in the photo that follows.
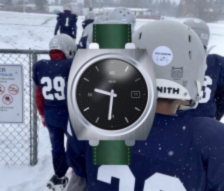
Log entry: 9:31
